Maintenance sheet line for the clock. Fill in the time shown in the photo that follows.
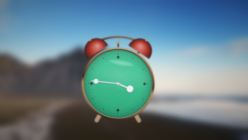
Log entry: 3:46
